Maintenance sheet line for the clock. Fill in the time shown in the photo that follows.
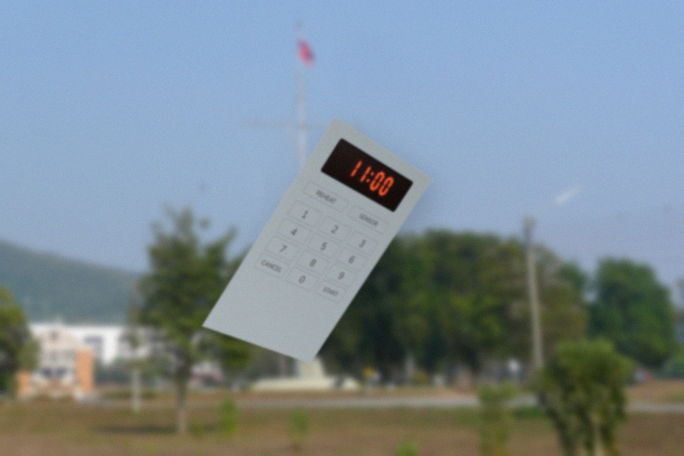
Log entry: 11:00
